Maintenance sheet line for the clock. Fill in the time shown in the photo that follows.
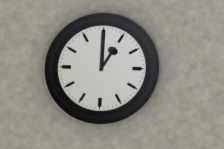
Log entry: 1:00
